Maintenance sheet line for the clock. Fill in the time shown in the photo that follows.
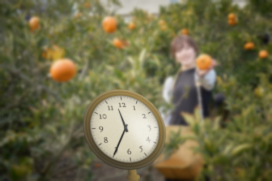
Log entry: 11:35
